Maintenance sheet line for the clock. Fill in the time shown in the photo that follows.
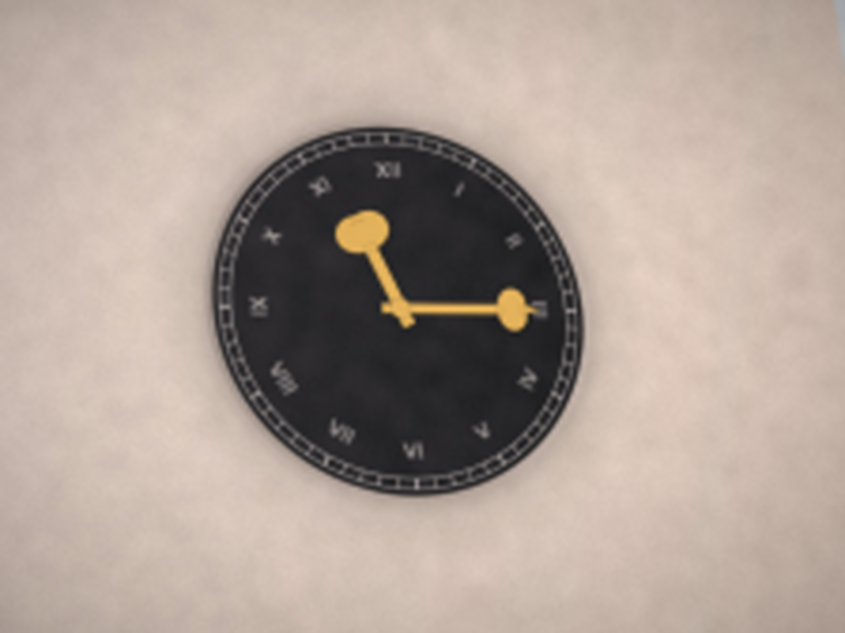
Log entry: 11:15
